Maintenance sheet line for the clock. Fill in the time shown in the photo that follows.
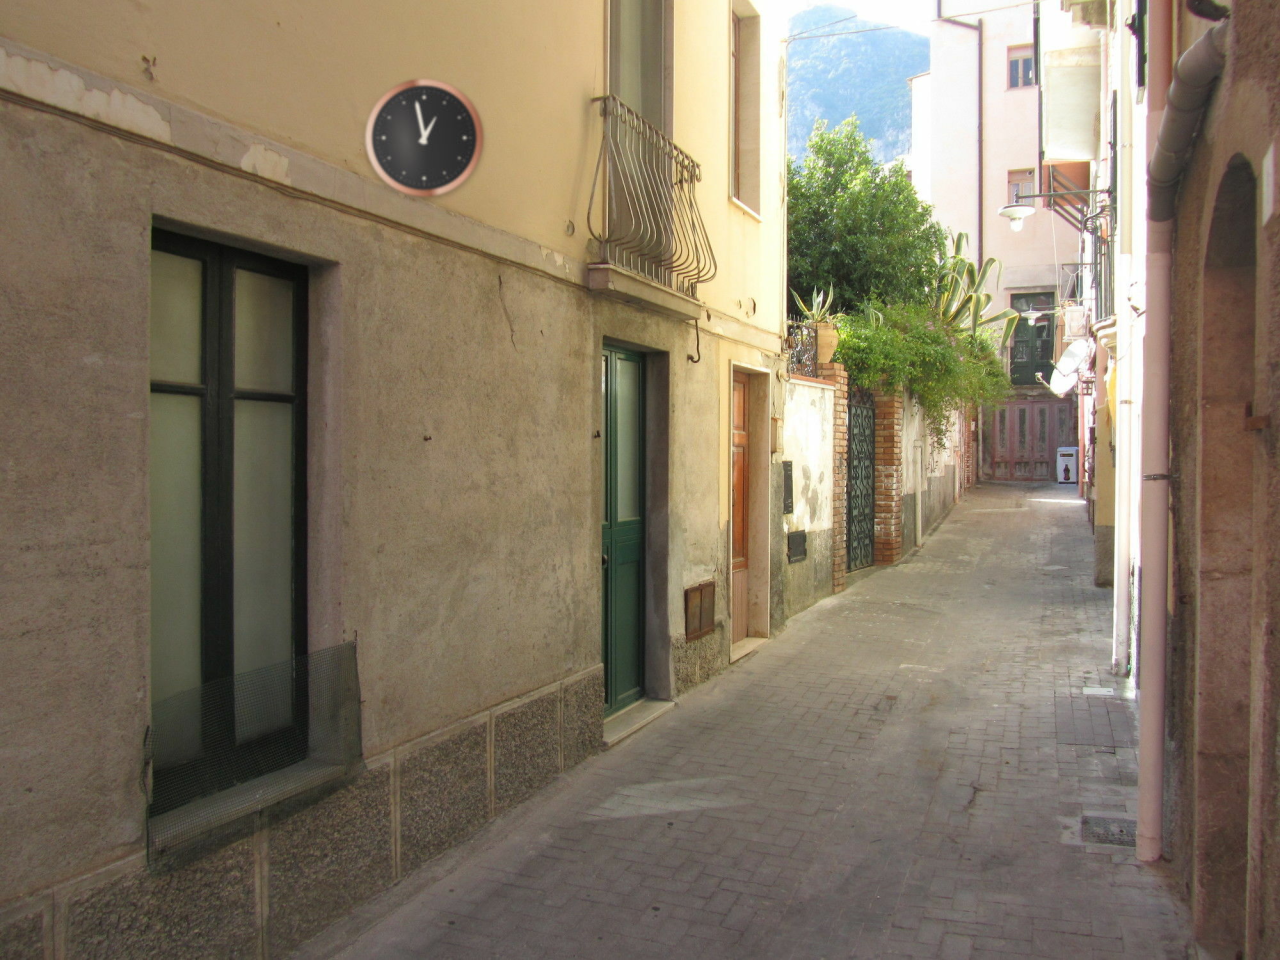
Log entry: 12:58
